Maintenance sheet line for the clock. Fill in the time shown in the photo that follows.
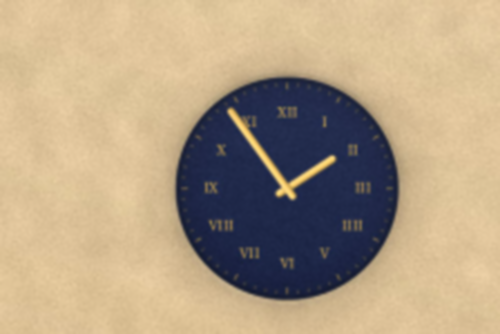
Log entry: 1:54
